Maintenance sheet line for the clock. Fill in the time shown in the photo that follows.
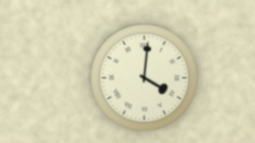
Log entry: 4:01
